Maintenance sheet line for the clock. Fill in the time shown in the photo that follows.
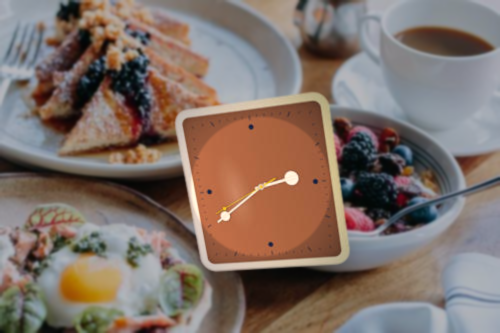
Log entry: 2:39:41
